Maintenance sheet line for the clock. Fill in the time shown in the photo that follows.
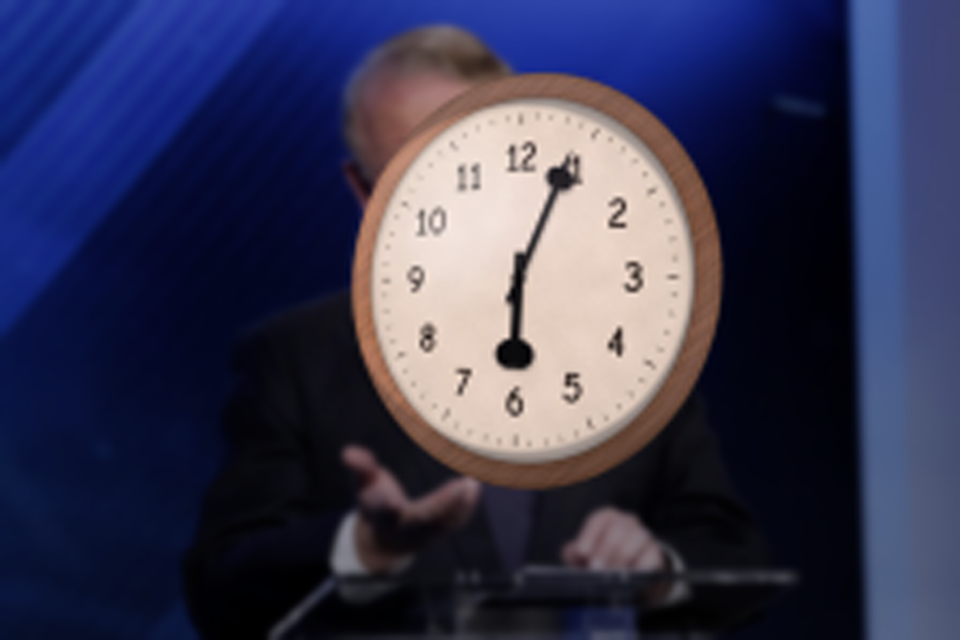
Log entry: 6:04
